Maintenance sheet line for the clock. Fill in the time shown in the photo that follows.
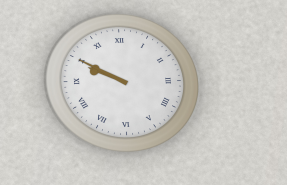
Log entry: 9:50
